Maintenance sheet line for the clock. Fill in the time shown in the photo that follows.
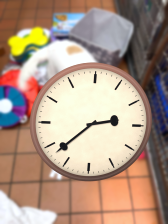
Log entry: 2:38
